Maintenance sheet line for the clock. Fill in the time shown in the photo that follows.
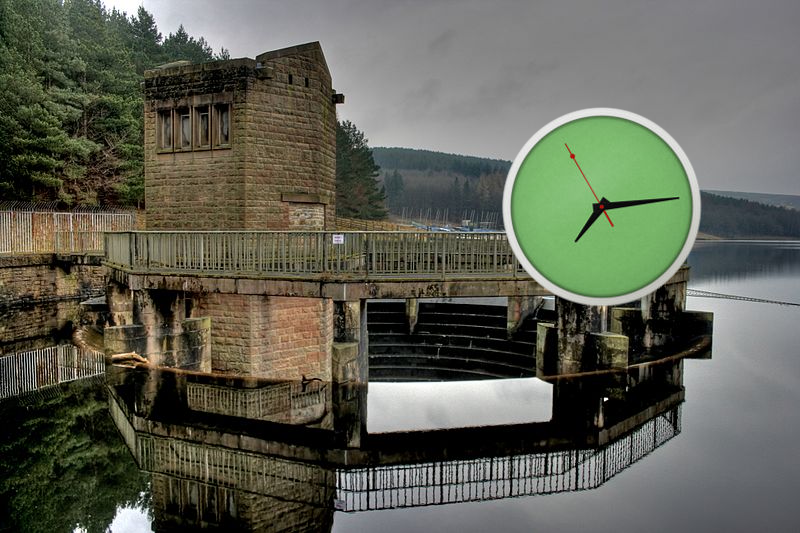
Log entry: 7:13:55
